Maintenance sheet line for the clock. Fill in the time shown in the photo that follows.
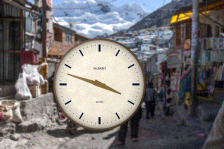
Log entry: 3:48
